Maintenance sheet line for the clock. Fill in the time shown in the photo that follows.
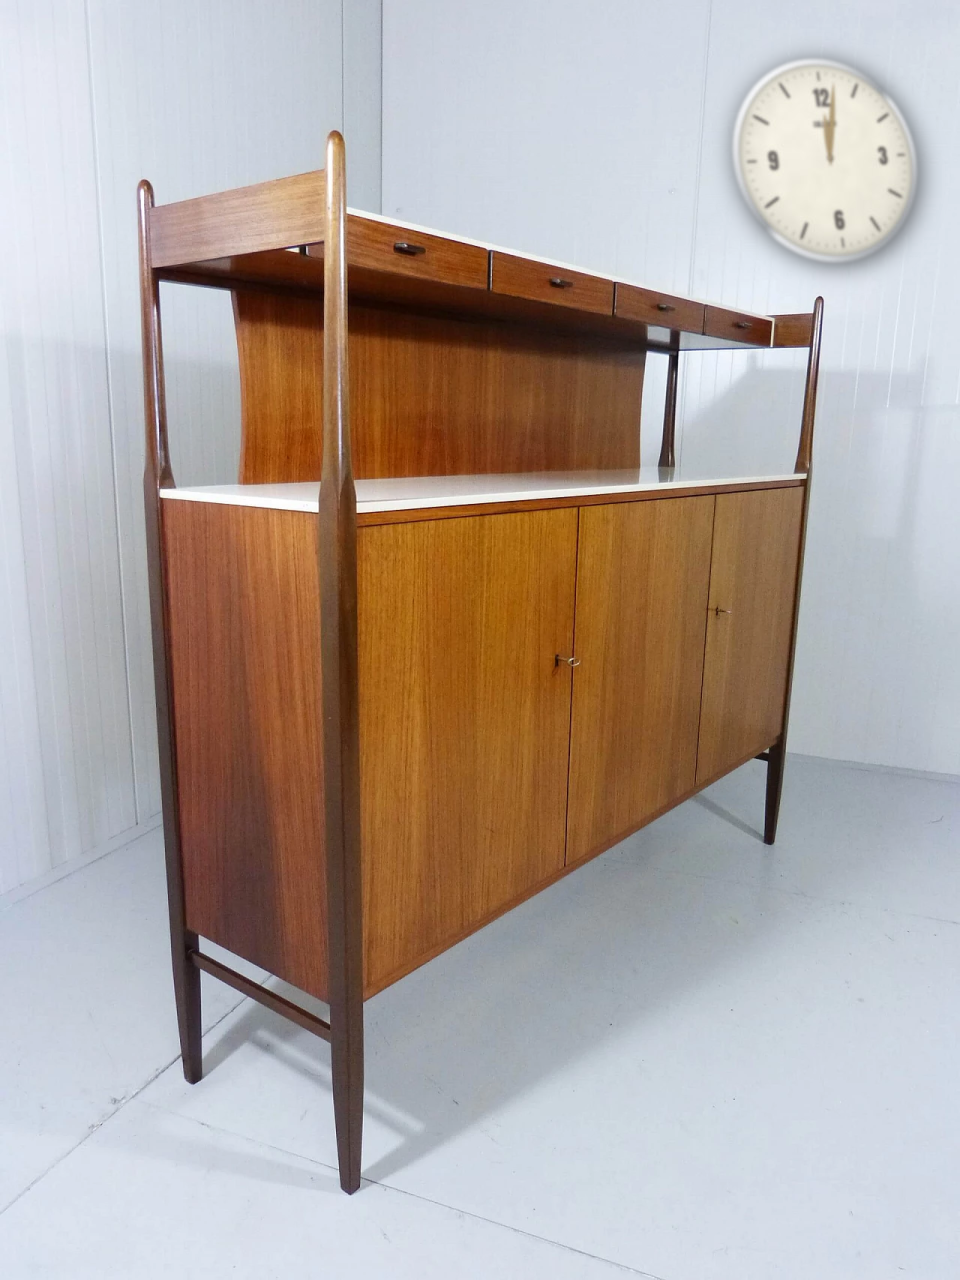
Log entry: 12:02
